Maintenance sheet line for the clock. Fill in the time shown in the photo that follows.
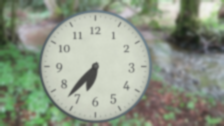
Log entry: 6:37
